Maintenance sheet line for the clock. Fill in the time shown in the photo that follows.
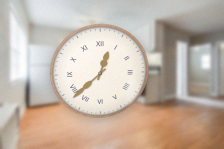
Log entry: 12:38
